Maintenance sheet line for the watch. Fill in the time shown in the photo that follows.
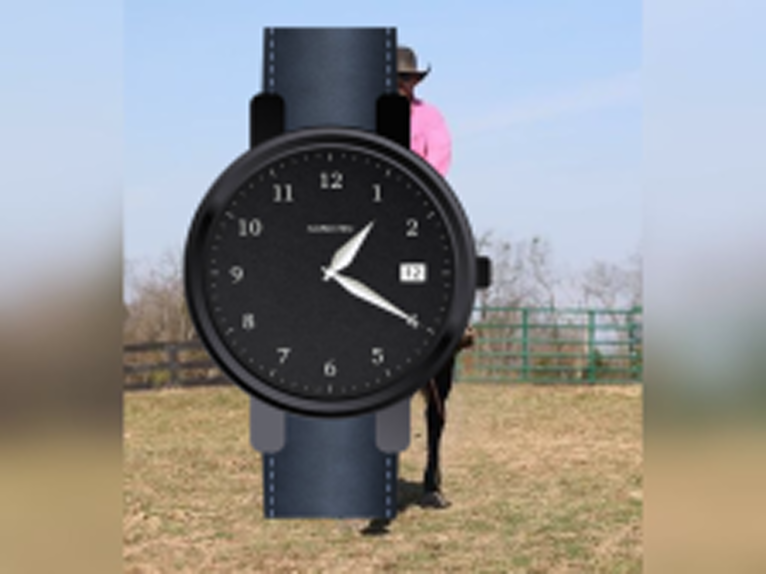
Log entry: 1:20
